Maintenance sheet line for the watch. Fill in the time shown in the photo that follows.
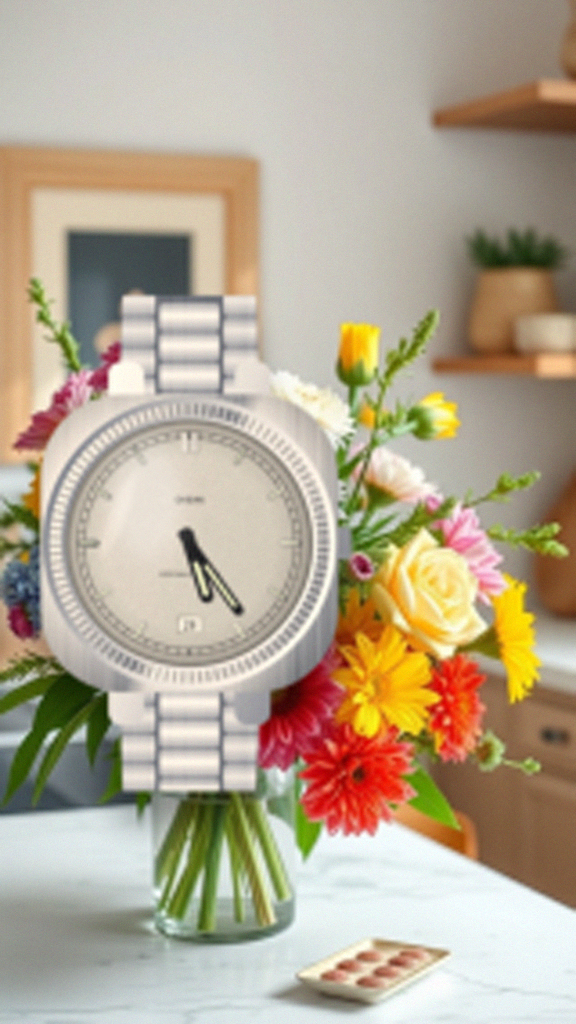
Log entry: 5:24
